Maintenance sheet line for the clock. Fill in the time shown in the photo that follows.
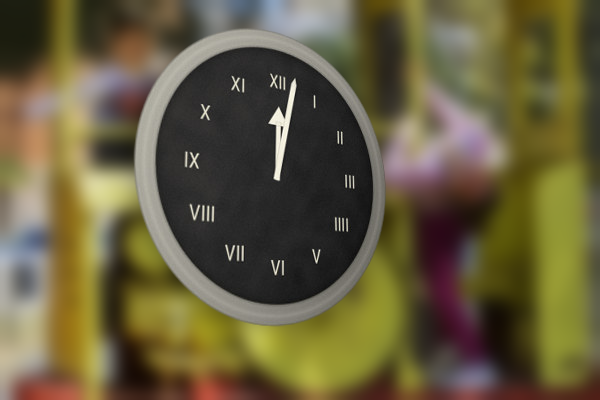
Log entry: 12:02
